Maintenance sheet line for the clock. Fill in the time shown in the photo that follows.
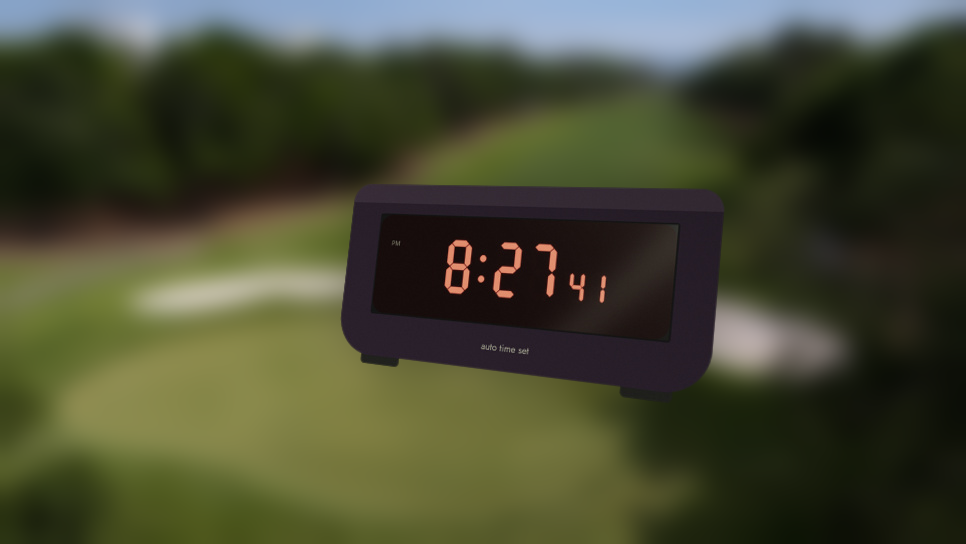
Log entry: 8:27:41
